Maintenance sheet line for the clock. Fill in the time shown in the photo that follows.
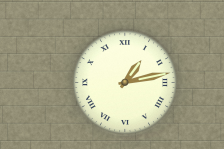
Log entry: 1:13
